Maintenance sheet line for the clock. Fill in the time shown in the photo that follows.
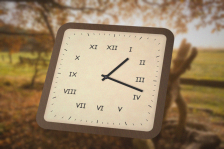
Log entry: 1:18
